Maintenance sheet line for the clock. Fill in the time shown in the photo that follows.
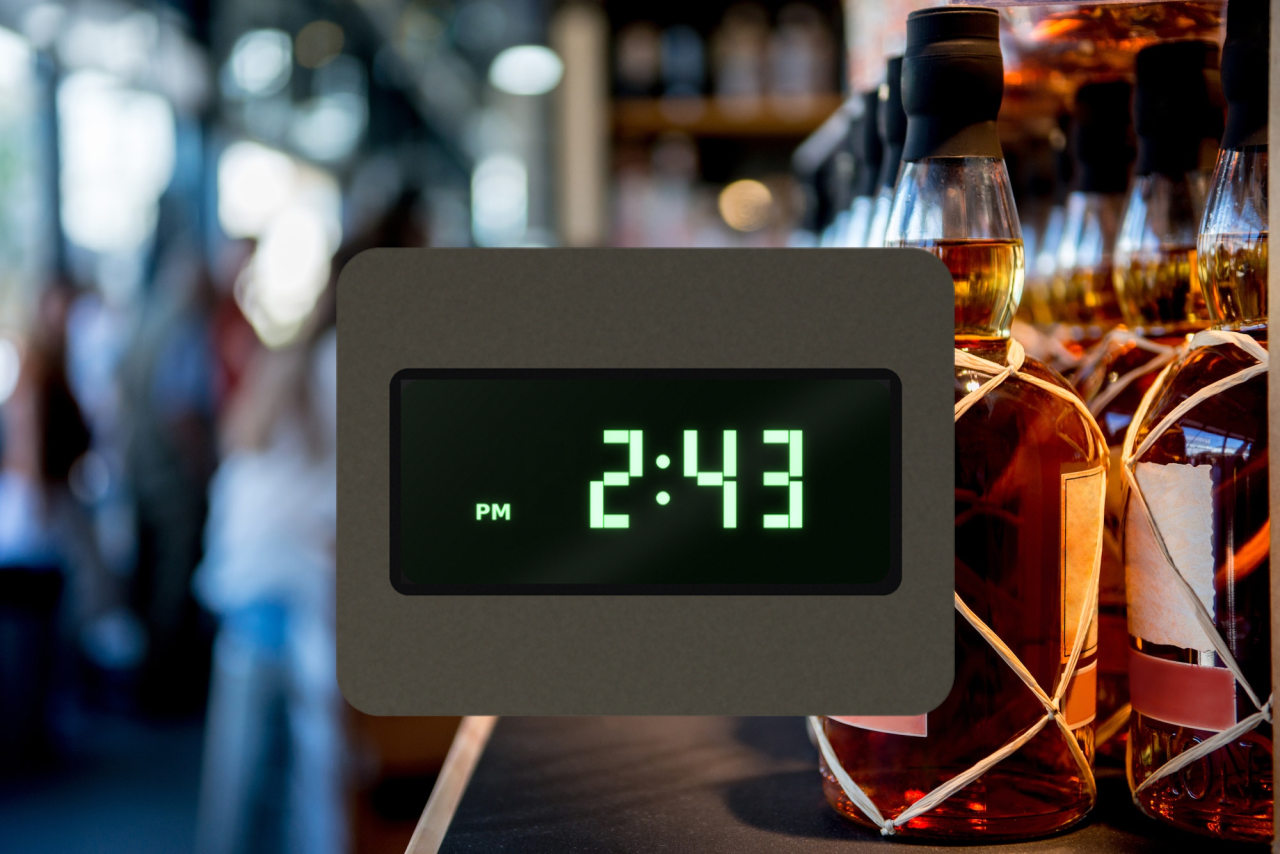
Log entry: 2:43
